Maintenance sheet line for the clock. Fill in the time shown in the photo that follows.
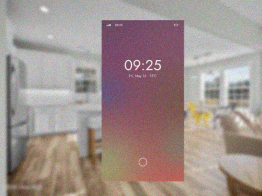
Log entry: 9:25
